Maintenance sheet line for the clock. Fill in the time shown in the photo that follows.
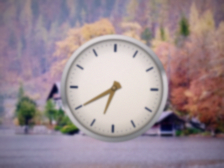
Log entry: 6:40
